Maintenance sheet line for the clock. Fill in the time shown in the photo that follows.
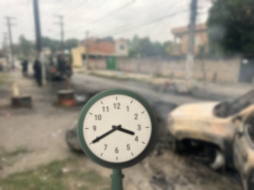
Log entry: 3:40
